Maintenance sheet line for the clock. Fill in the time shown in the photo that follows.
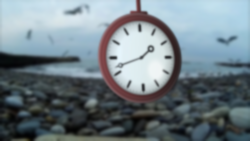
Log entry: 1:42
